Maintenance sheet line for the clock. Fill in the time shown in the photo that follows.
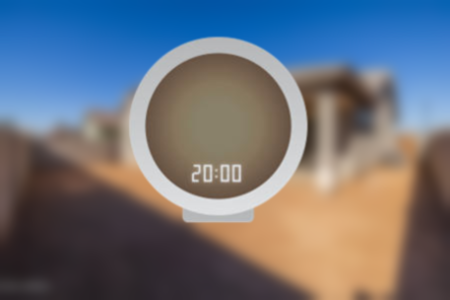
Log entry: 20:00
